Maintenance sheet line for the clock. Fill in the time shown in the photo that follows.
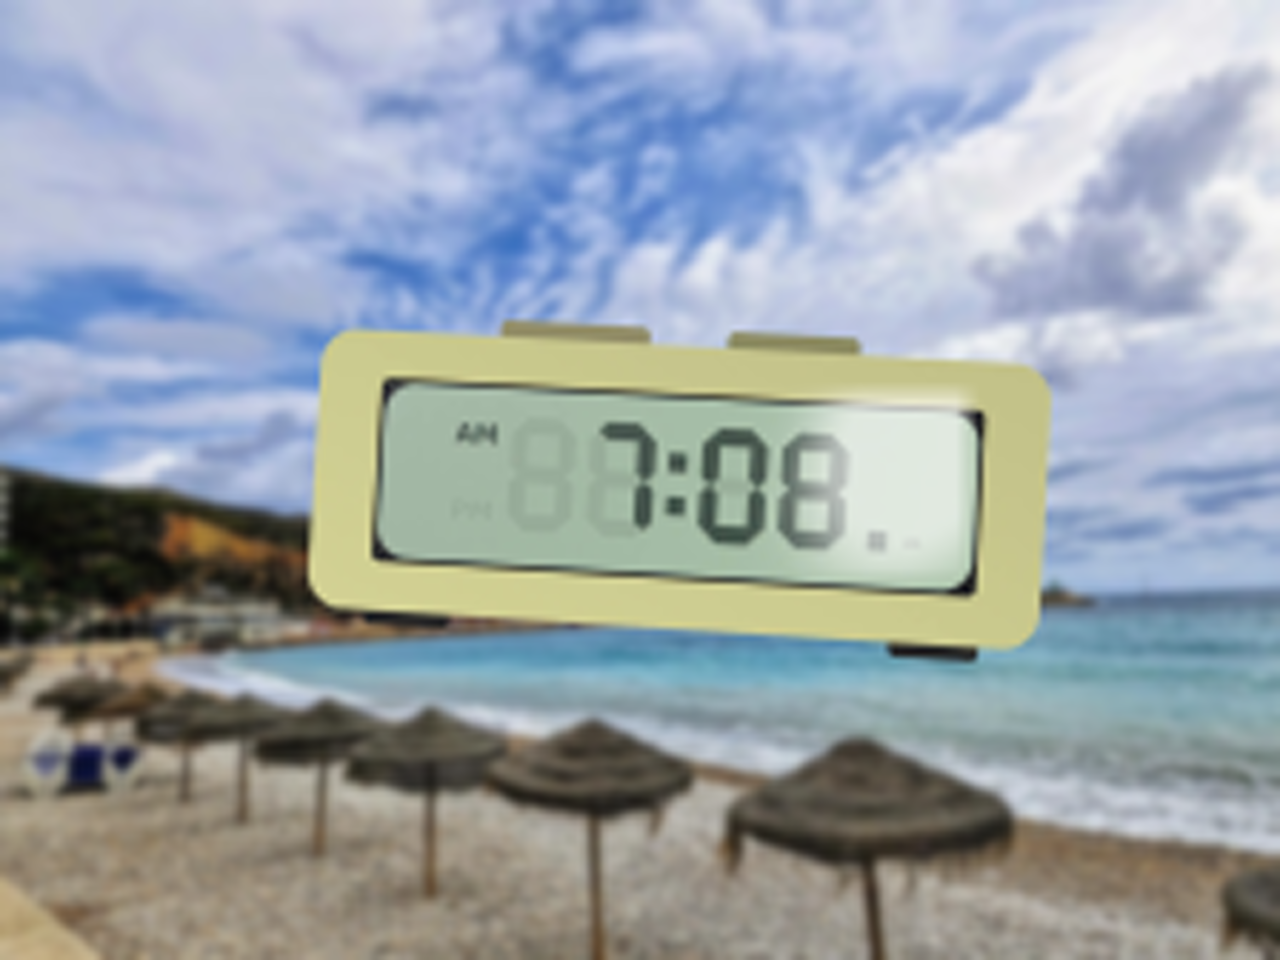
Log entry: 7:08
